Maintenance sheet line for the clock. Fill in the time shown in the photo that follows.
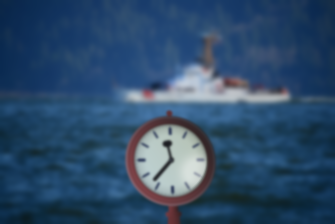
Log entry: 11:37
